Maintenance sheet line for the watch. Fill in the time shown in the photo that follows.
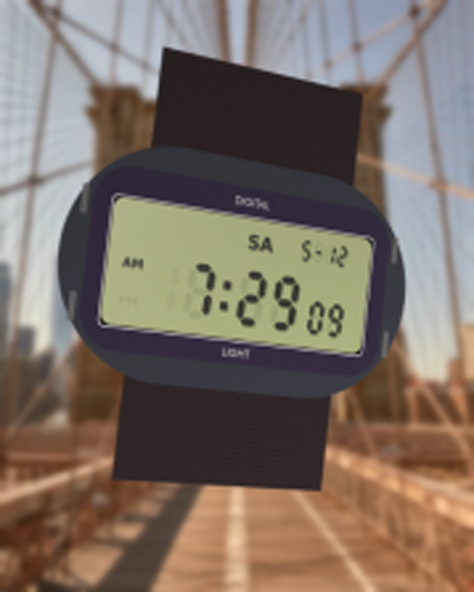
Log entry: 7:29:09
